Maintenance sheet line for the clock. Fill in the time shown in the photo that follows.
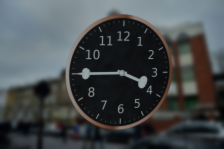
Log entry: 3:45
